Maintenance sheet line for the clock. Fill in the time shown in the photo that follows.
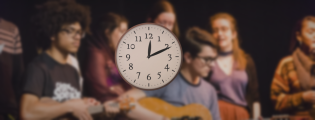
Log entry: 12:11
